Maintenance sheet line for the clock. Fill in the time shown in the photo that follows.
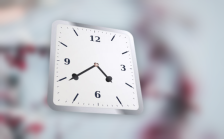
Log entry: 4:39
